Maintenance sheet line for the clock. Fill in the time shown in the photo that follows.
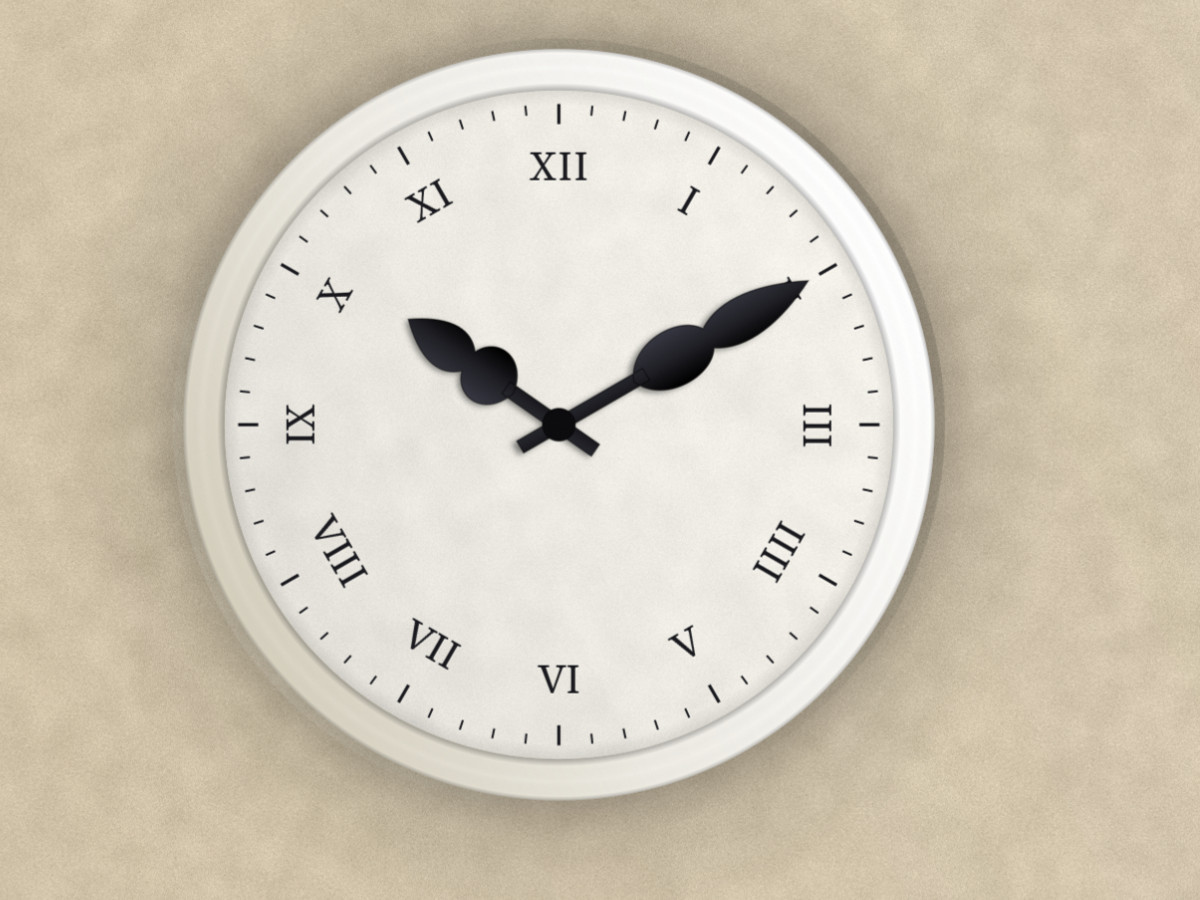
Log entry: 10:10
